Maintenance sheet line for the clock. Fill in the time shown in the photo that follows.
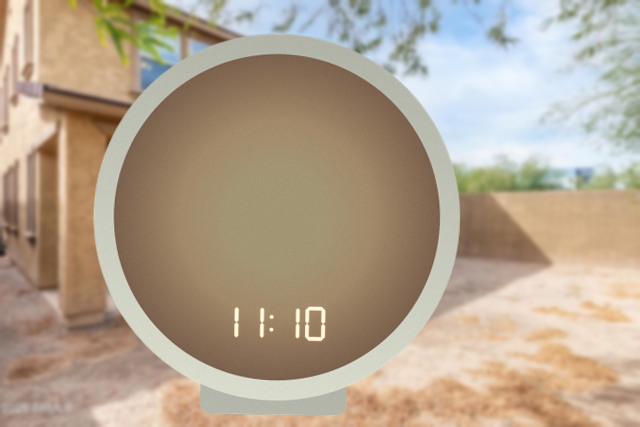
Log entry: 11:10
